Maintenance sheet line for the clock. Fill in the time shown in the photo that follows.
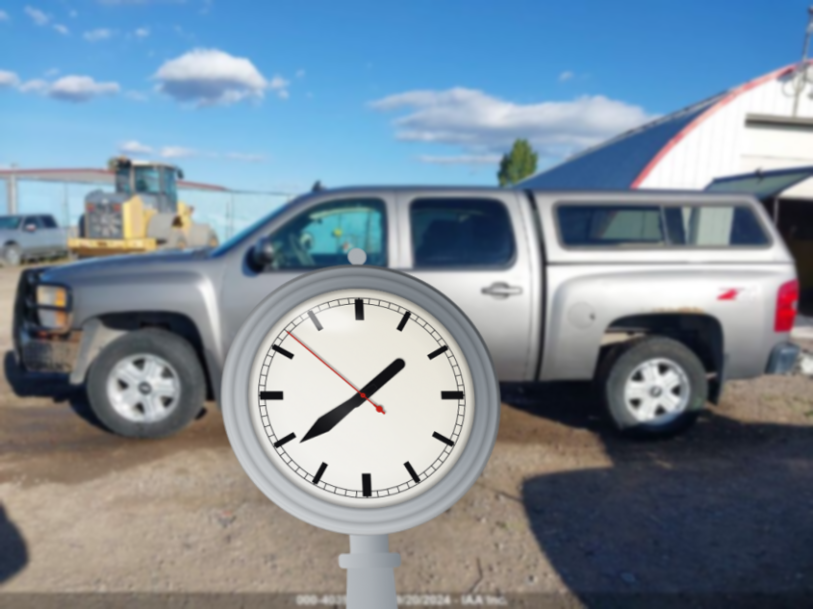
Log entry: 1:38:52
